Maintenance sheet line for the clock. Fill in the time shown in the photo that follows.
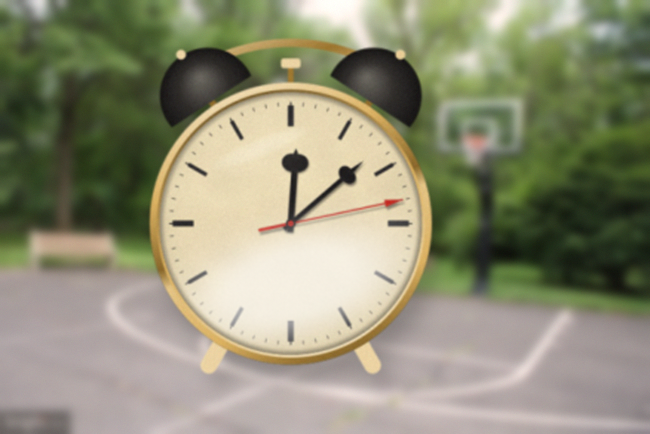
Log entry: 12:08:13
